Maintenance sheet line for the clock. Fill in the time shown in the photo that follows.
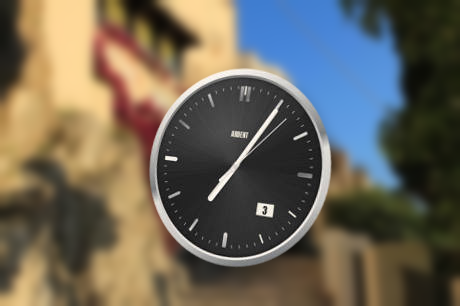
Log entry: 7:05:07
